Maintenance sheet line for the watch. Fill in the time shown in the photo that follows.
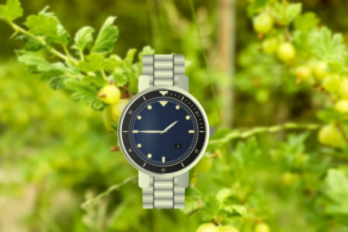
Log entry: 1:45
